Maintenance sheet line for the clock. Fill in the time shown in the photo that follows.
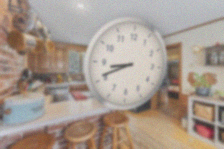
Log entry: 8:41
